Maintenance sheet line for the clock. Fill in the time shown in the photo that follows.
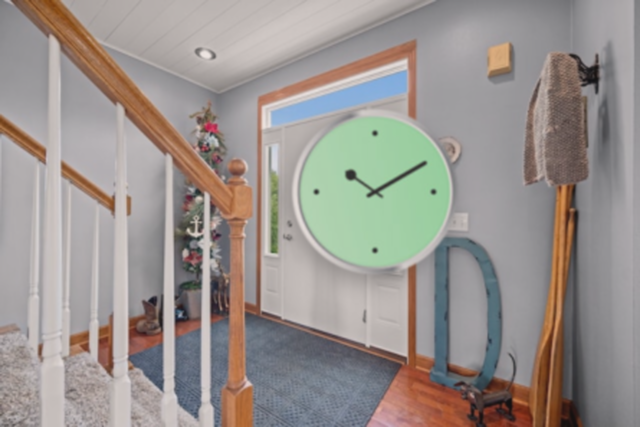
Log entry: 10:10
